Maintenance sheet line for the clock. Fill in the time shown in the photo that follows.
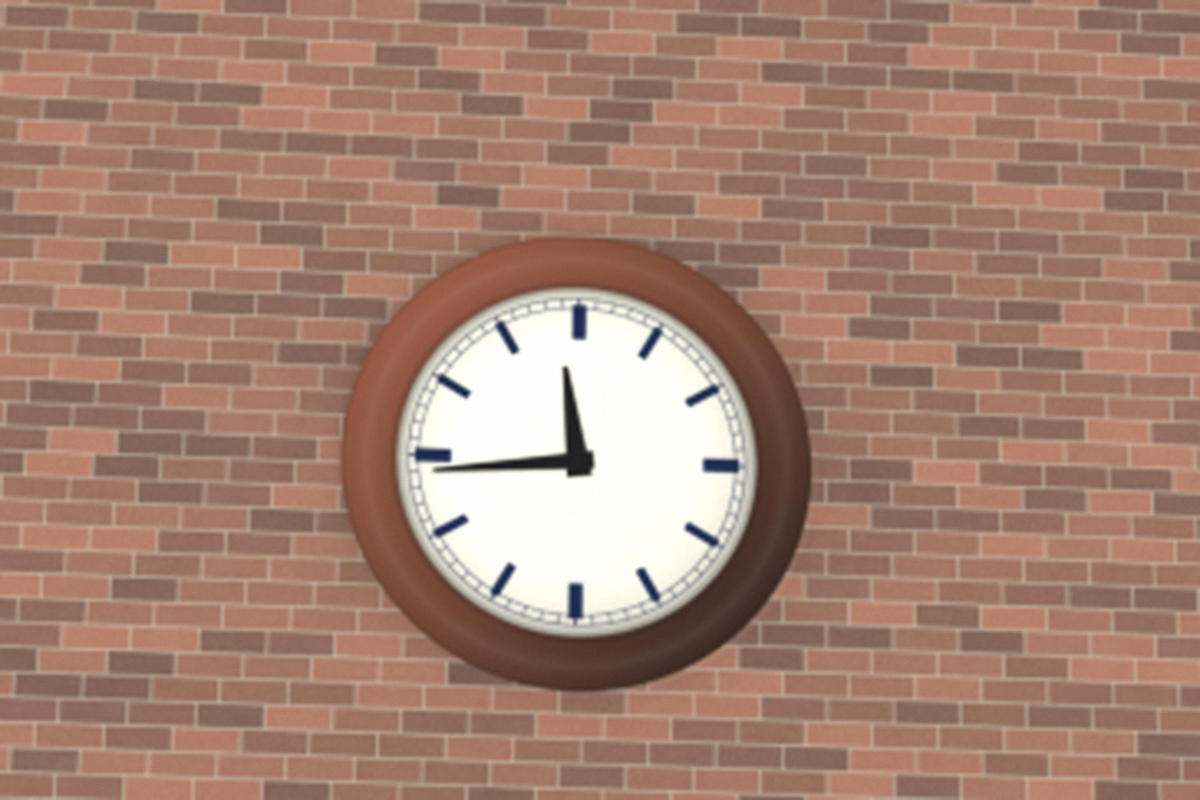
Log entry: 11:44
